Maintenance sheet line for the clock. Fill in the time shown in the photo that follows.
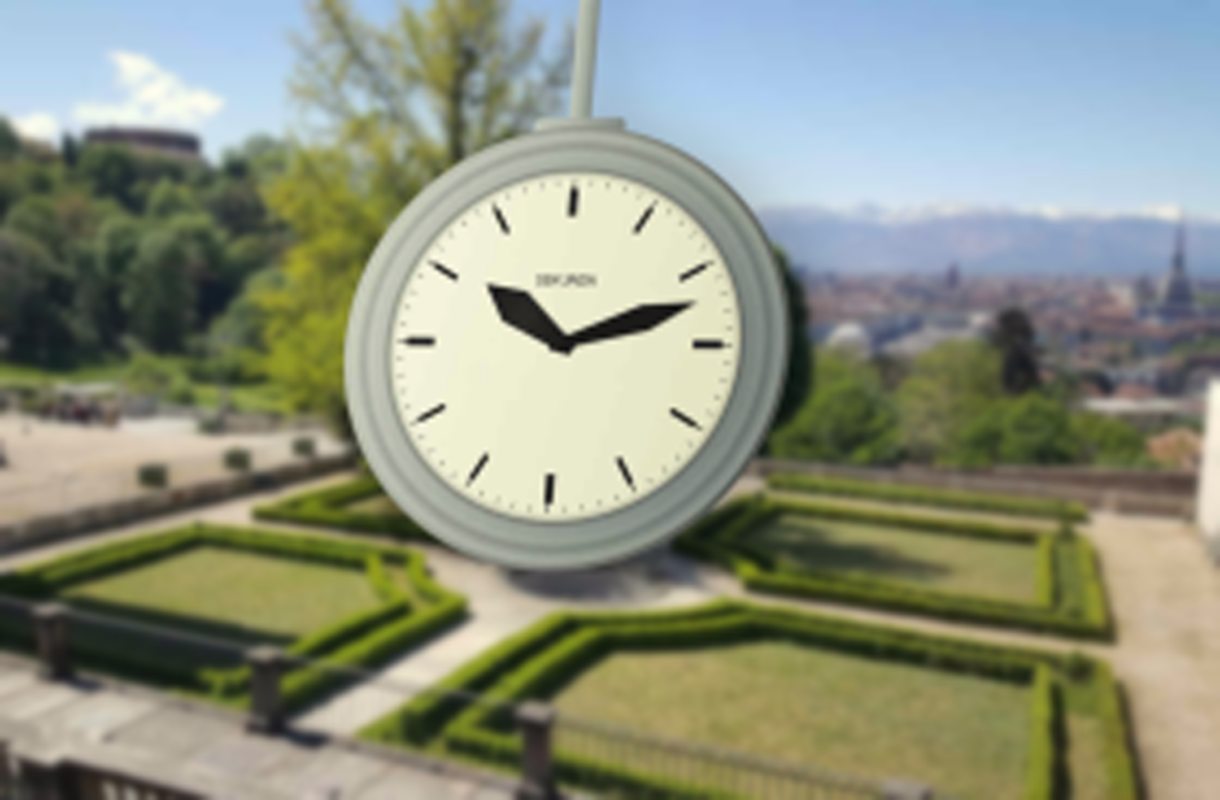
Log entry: 10:12
